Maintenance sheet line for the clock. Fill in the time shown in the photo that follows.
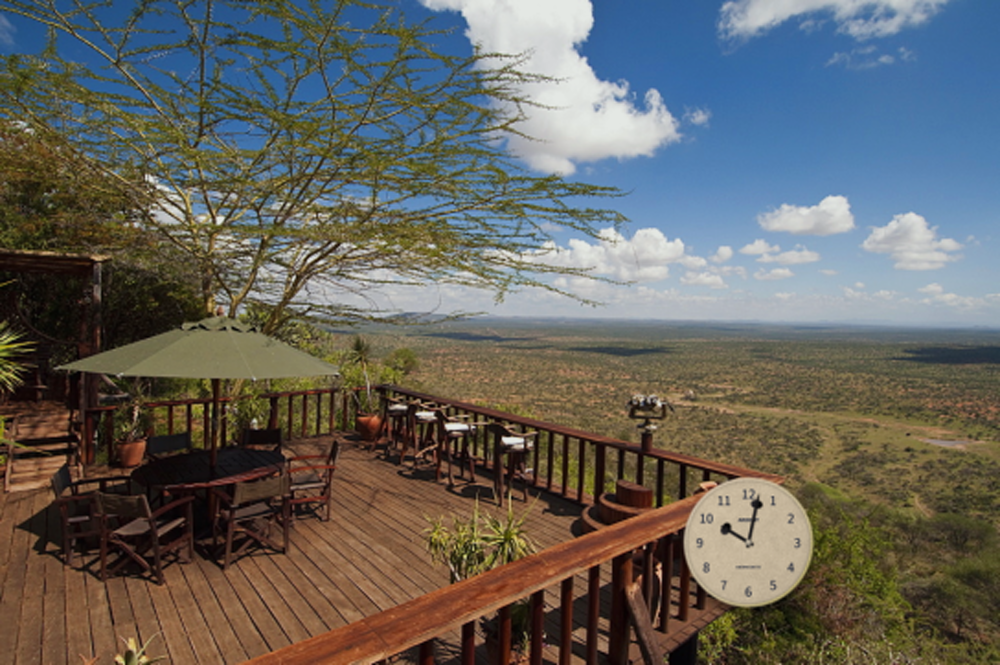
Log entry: 10:02
